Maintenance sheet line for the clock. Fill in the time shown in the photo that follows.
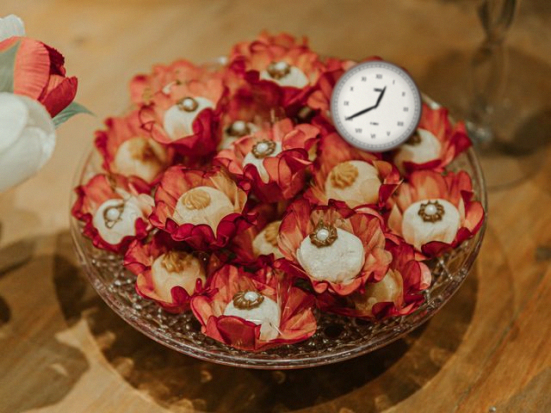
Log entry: 12:40
